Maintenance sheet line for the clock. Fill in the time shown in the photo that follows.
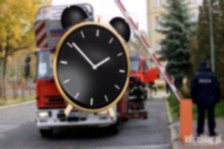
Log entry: 1:51
